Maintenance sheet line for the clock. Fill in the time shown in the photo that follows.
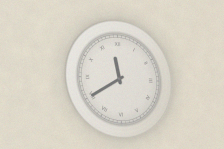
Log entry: 11:40
